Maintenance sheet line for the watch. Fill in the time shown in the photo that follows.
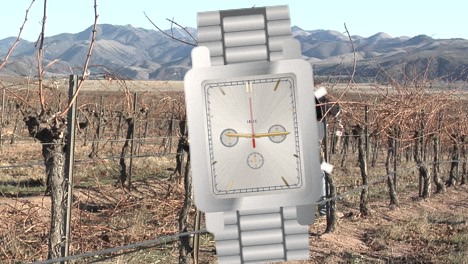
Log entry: 9:15
